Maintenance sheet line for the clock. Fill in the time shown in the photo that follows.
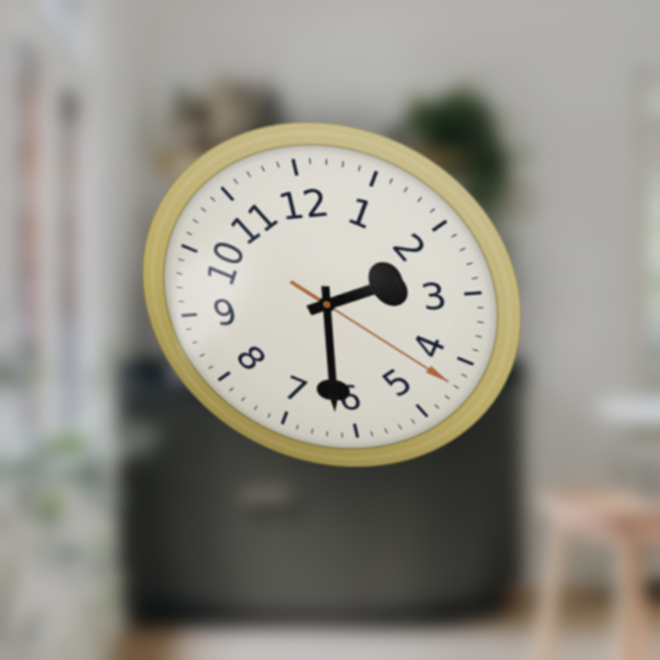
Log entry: 2:31:22
